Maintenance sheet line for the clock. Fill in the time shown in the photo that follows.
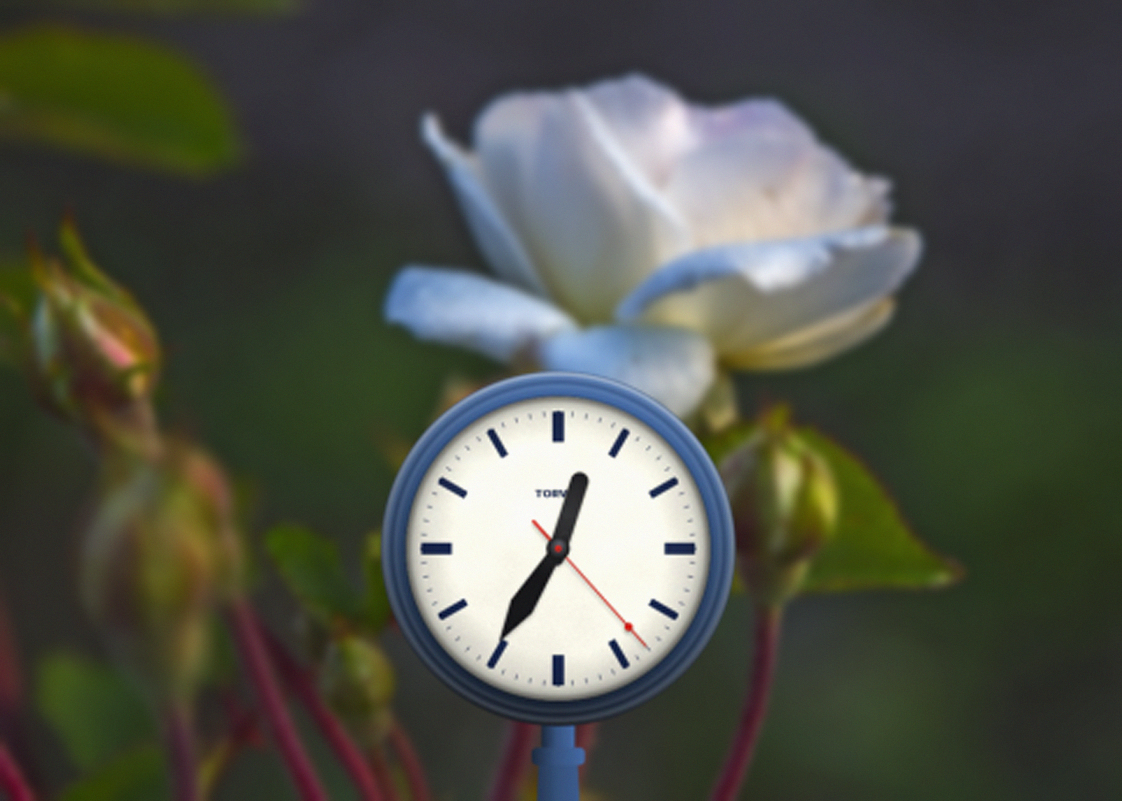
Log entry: 12:35:23
